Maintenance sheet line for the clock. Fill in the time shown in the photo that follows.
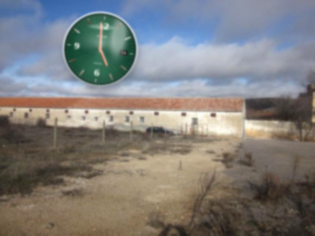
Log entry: 4:59
